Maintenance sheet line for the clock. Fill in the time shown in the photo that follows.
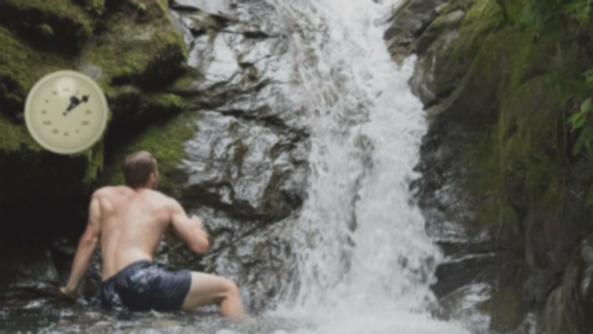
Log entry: 1:09
